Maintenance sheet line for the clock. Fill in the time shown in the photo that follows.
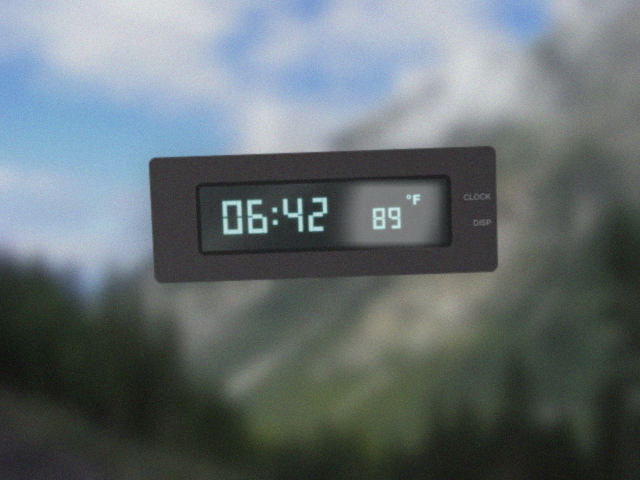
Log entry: 6:42
